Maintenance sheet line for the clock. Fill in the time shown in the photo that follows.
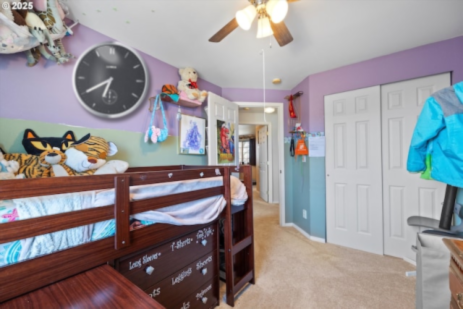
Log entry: 6:40
